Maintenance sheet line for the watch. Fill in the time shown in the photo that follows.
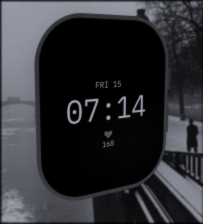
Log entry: 7:14
